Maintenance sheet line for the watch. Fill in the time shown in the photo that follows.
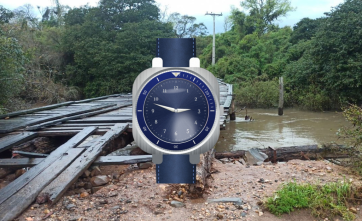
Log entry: 2:48
